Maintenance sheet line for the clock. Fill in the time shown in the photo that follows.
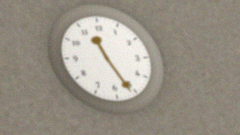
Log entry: 11:26
